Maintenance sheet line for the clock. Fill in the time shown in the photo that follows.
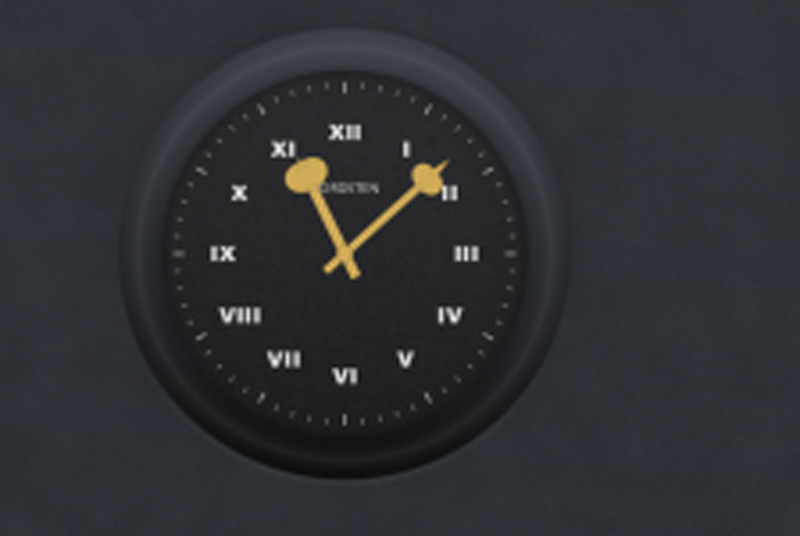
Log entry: 11:08
